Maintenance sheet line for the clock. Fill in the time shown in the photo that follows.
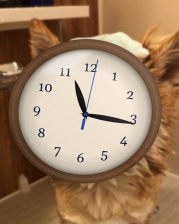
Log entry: 11:16:01
